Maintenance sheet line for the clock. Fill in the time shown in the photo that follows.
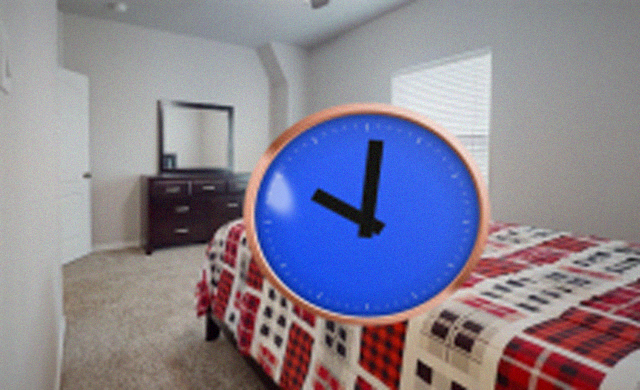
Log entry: 10:01
